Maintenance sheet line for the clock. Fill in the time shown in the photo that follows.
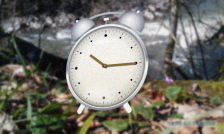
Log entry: 10:15
